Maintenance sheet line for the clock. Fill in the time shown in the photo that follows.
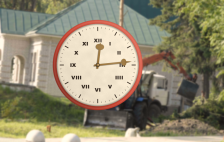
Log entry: 12:14
